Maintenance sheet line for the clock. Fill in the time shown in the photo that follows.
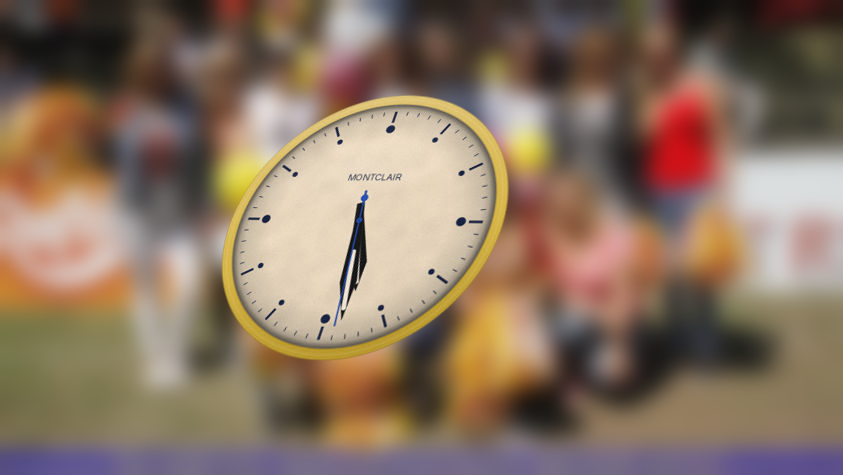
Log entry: 5:28:29
